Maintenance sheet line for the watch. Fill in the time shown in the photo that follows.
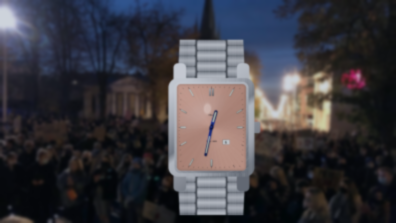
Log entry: 12:32
